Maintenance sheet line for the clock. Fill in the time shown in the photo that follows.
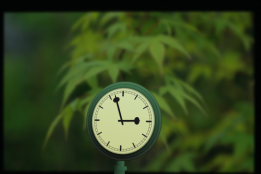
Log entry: 2:57
